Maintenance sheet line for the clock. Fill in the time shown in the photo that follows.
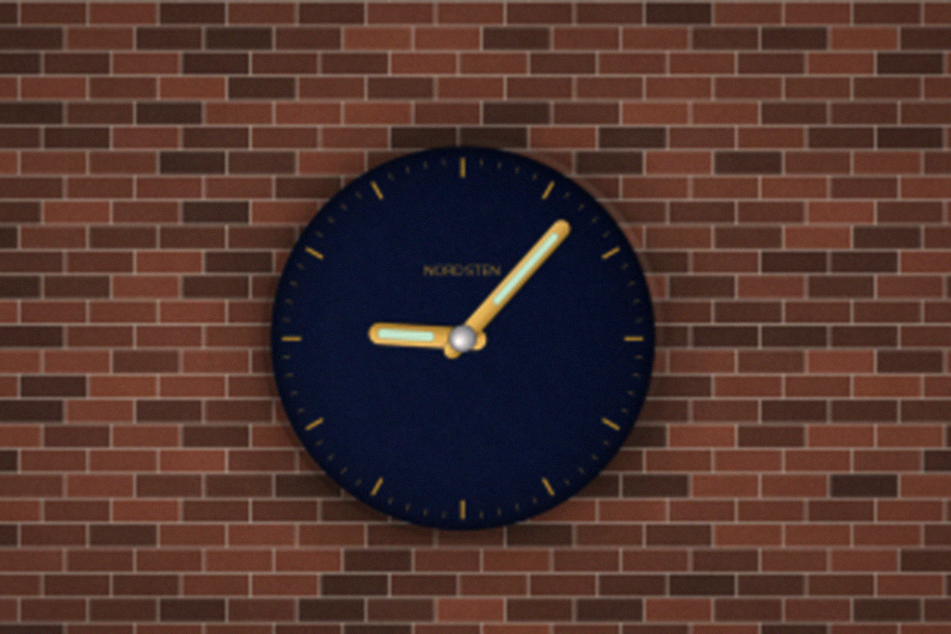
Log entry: 9:07
